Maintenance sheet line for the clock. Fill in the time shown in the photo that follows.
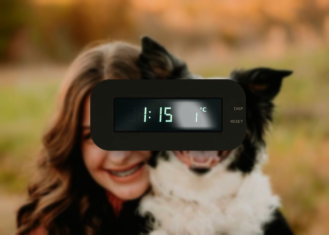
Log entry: 1:15
